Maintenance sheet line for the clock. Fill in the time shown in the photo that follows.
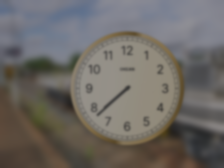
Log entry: 7:38
